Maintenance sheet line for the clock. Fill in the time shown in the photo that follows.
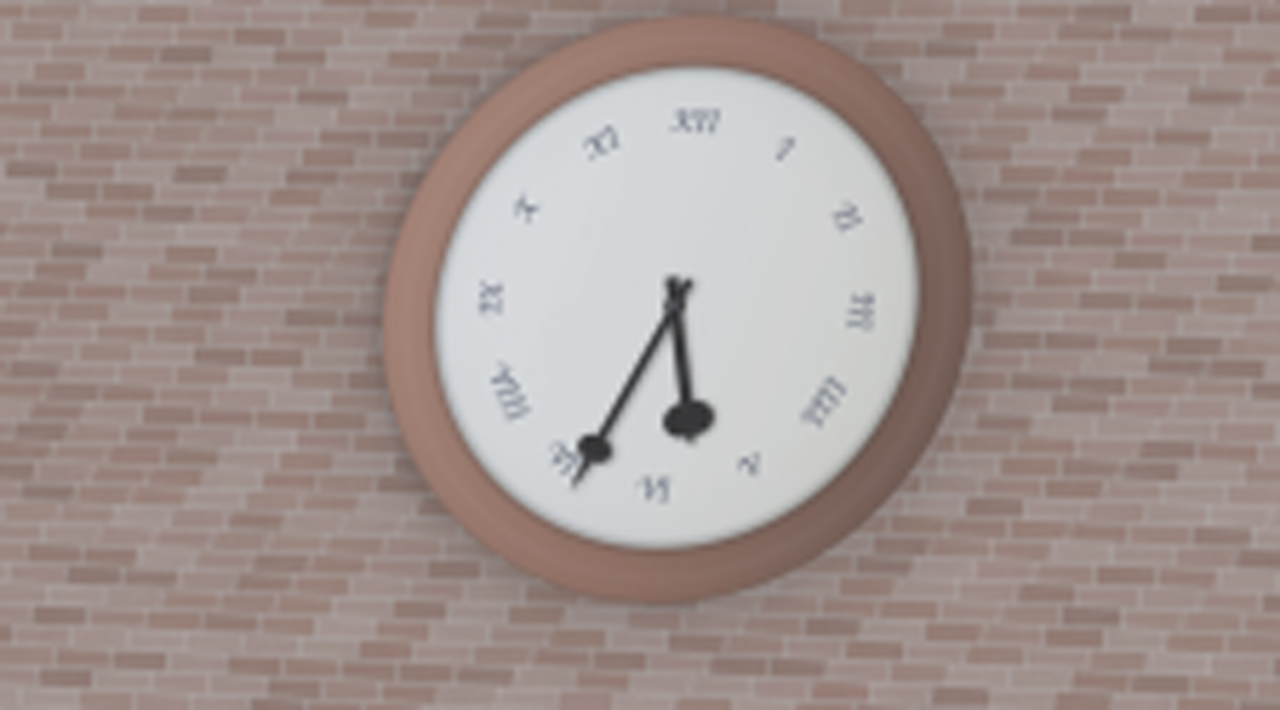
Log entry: 5:34
